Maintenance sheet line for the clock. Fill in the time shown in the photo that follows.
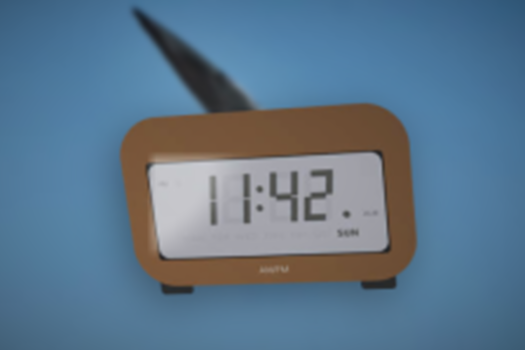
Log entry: 11:42
